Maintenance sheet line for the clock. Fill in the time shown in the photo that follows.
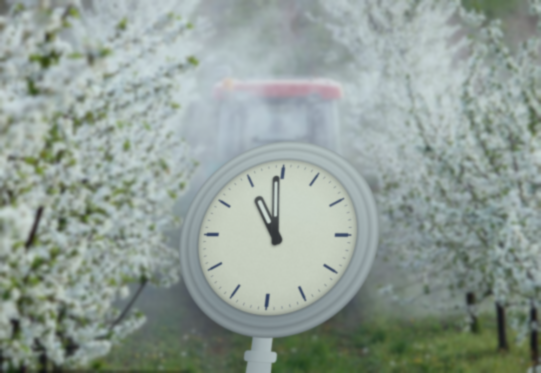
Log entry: 10:59
